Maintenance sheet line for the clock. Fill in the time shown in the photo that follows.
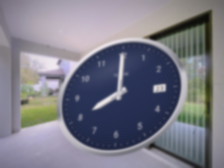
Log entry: 8:00
